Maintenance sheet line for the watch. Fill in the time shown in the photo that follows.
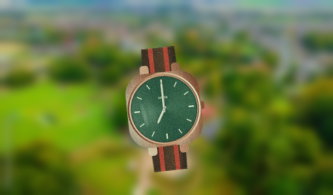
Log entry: 7:00
